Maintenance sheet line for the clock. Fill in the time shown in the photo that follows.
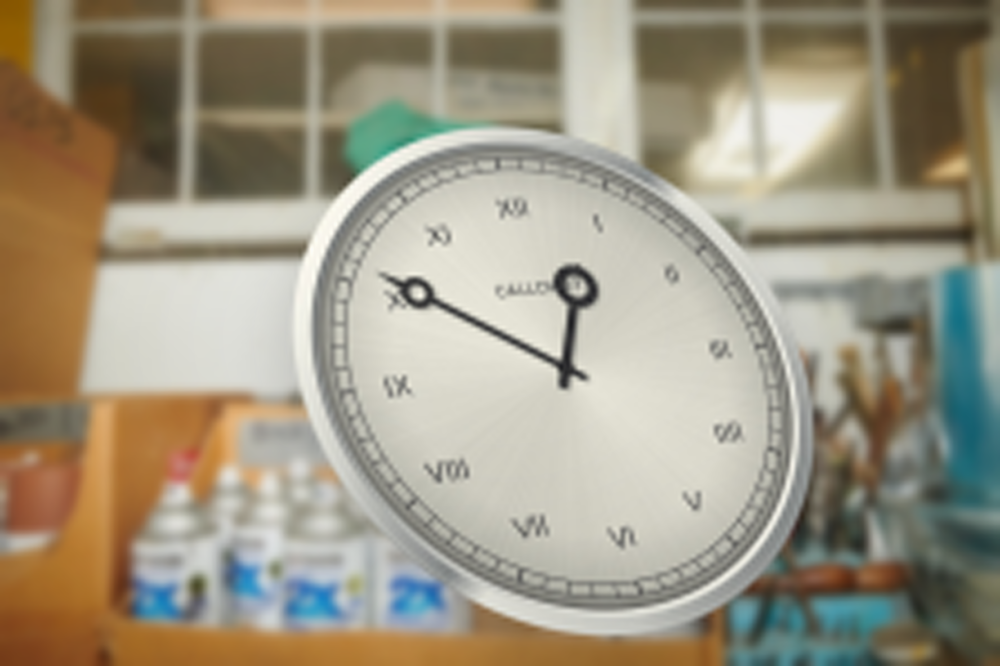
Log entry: 12:51
